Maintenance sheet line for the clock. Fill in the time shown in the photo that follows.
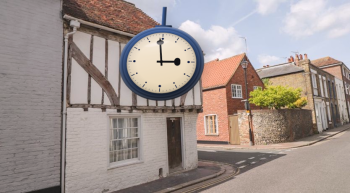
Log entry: 2:59
